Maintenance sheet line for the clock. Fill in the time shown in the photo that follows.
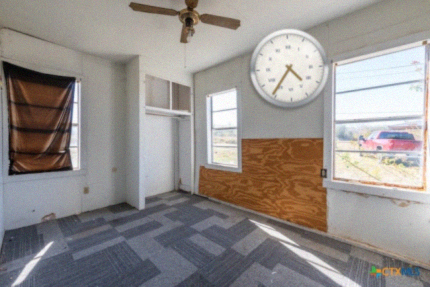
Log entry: 4:36
